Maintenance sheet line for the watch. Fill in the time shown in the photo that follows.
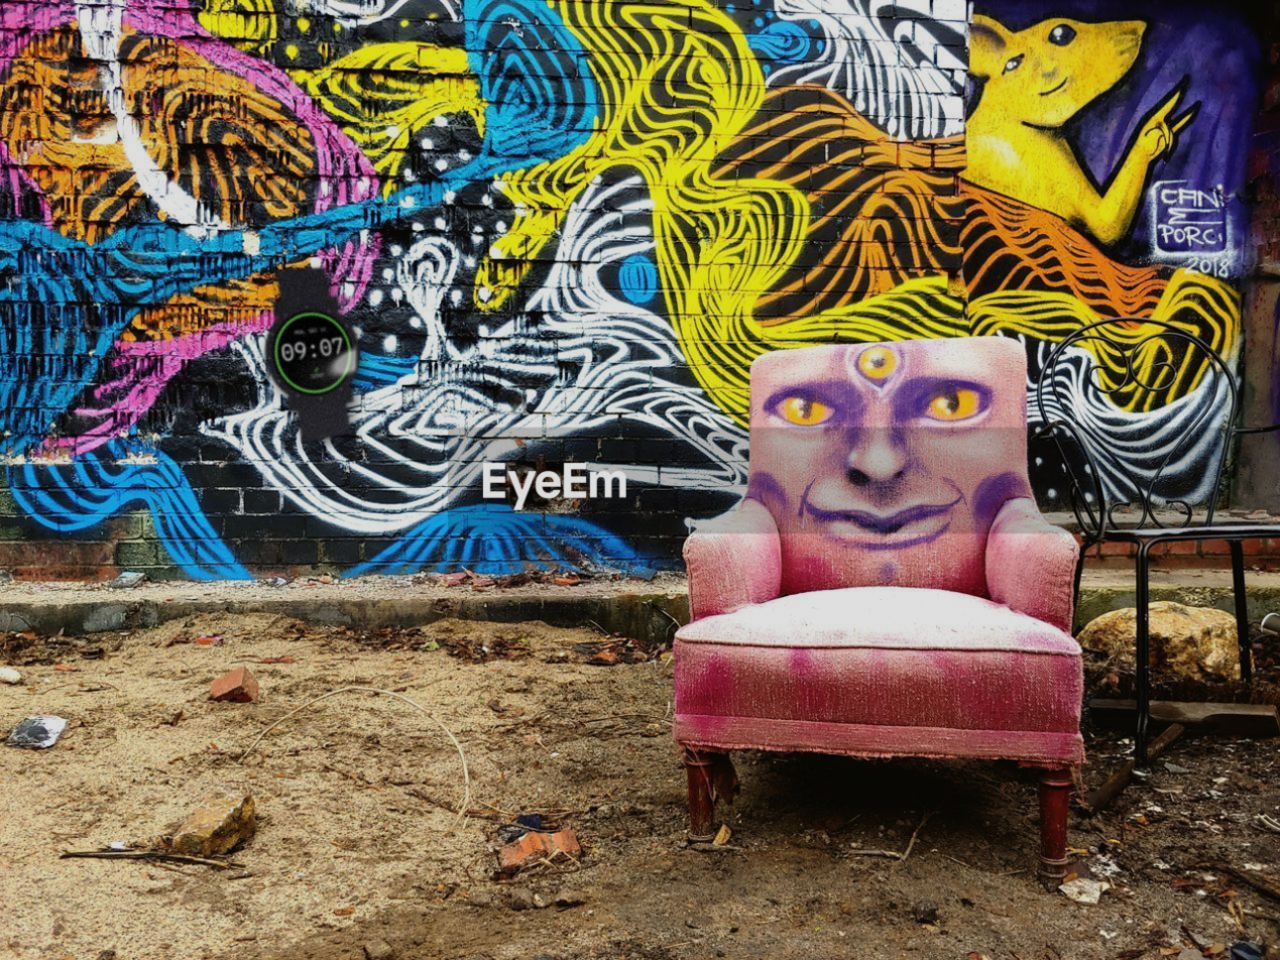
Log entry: 9:07
